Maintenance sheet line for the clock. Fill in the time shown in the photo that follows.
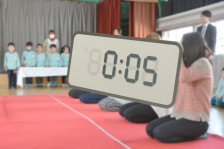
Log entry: 0:05
